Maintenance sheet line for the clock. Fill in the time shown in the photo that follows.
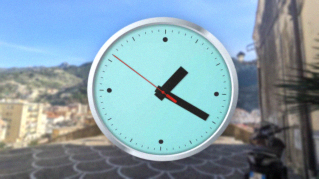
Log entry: 1:19:51
